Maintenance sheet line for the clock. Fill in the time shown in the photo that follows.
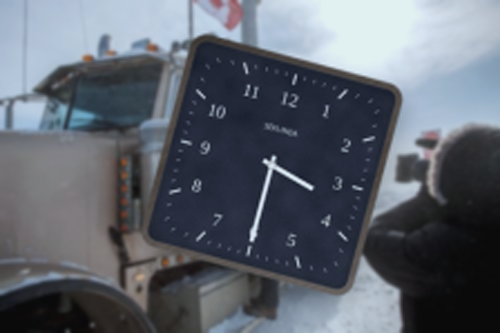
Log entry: 3:30
